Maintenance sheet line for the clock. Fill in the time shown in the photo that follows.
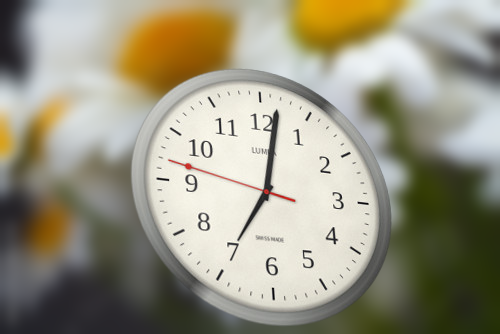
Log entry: 7:01:47
